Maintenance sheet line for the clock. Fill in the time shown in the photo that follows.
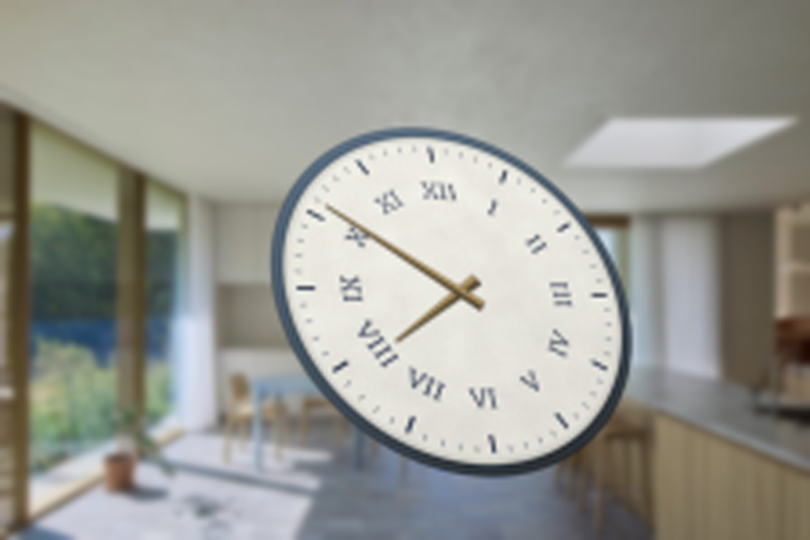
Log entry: 7:51
